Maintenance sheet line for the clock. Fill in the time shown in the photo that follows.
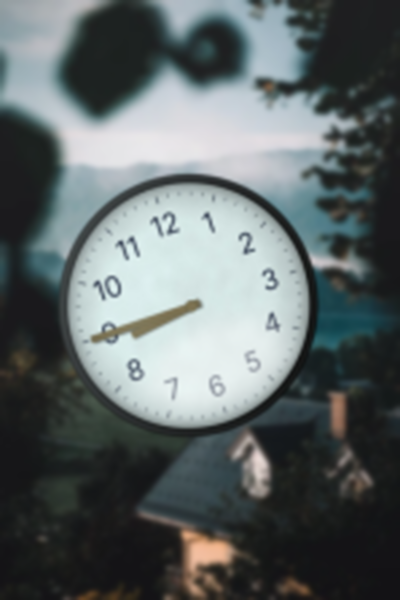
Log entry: 8:45
